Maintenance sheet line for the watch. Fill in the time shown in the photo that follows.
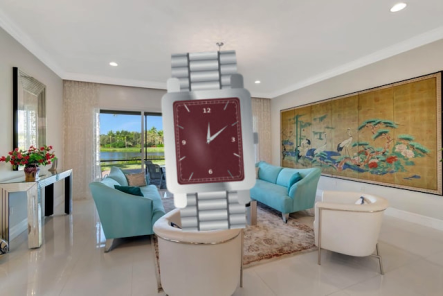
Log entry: 12:09
